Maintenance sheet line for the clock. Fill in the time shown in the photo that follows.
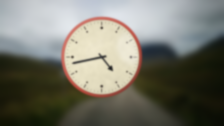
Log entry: 4:43
